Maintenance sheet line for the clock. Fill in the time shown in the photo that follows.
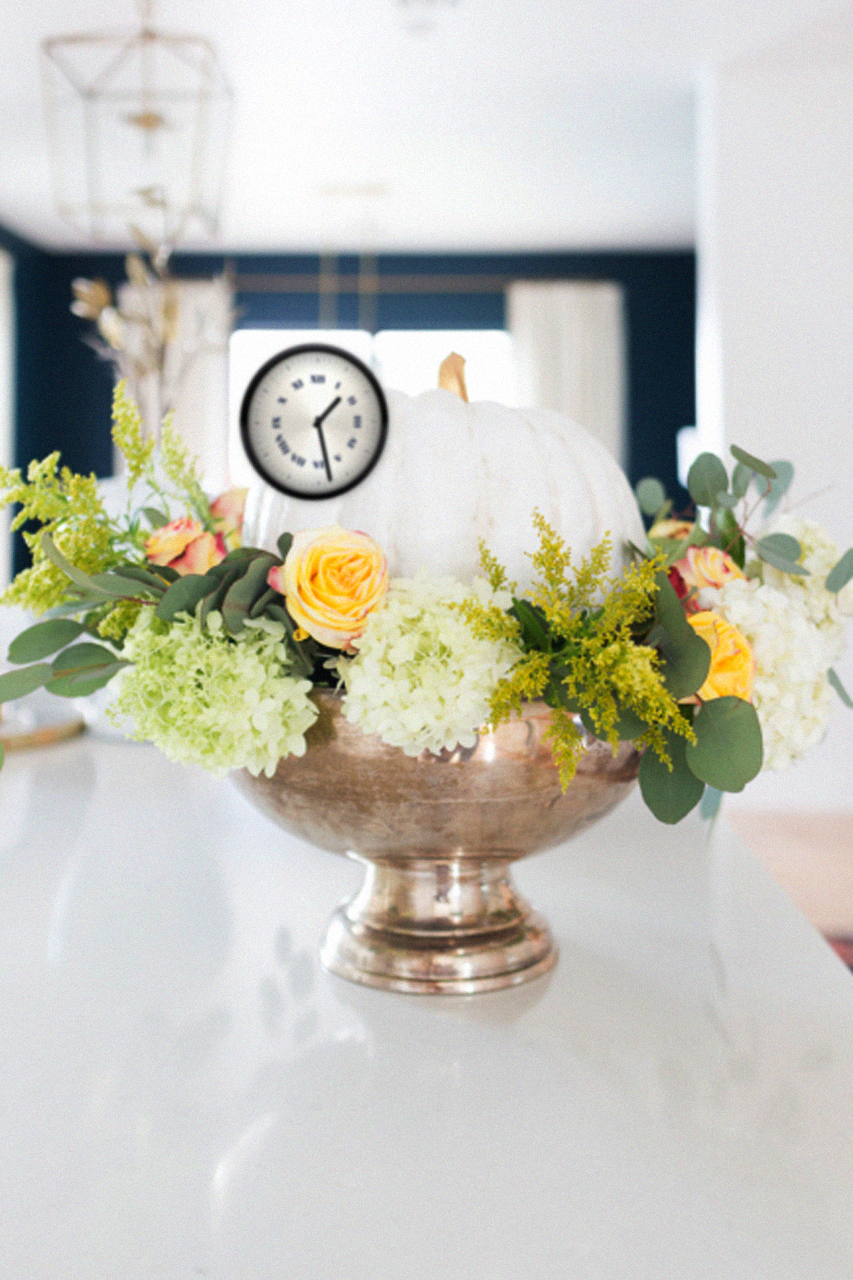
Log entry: 1:28
